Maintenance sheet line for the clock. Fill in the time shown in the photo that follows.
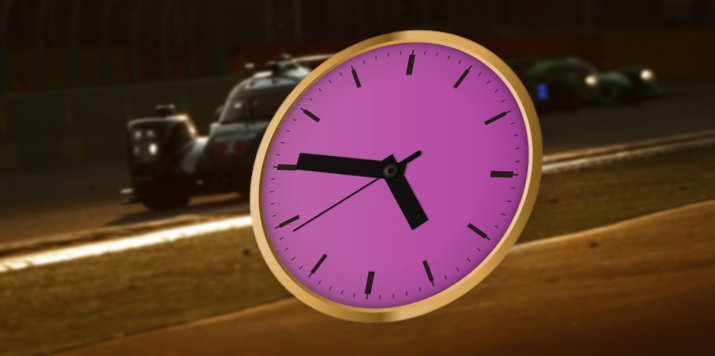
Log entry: 4:45:39
